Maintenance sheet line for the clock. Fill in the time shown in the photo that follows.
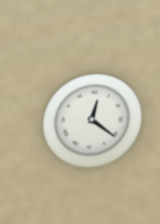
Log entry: 12:21
